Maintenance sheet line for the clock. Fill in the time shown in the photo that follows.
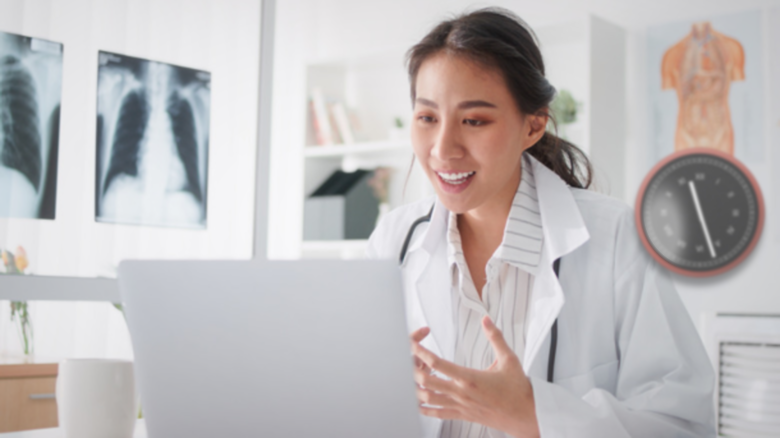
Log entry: 11:27
